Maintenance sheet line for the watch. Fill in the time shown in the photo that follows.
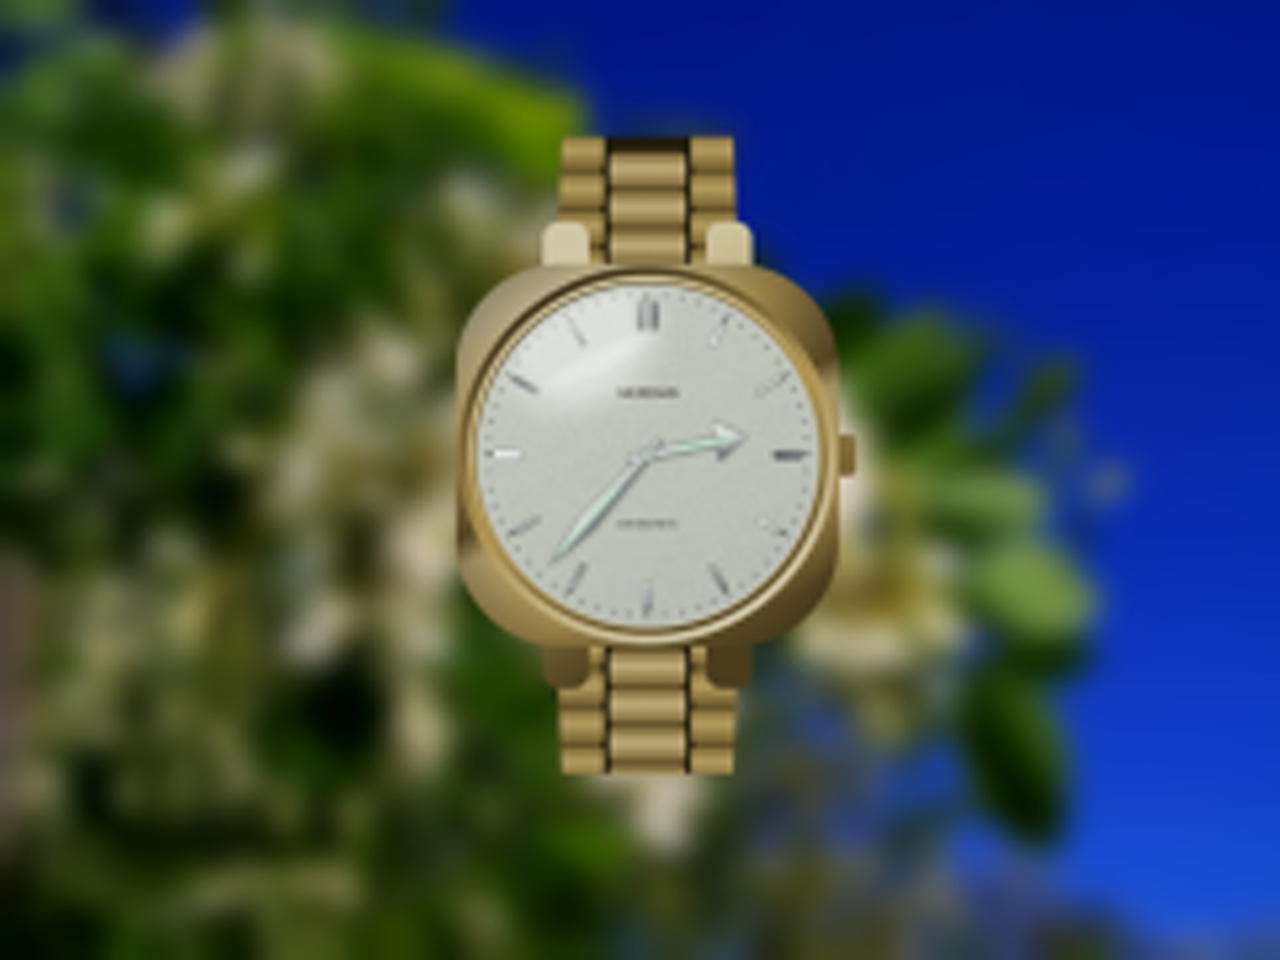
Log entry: 2:37
